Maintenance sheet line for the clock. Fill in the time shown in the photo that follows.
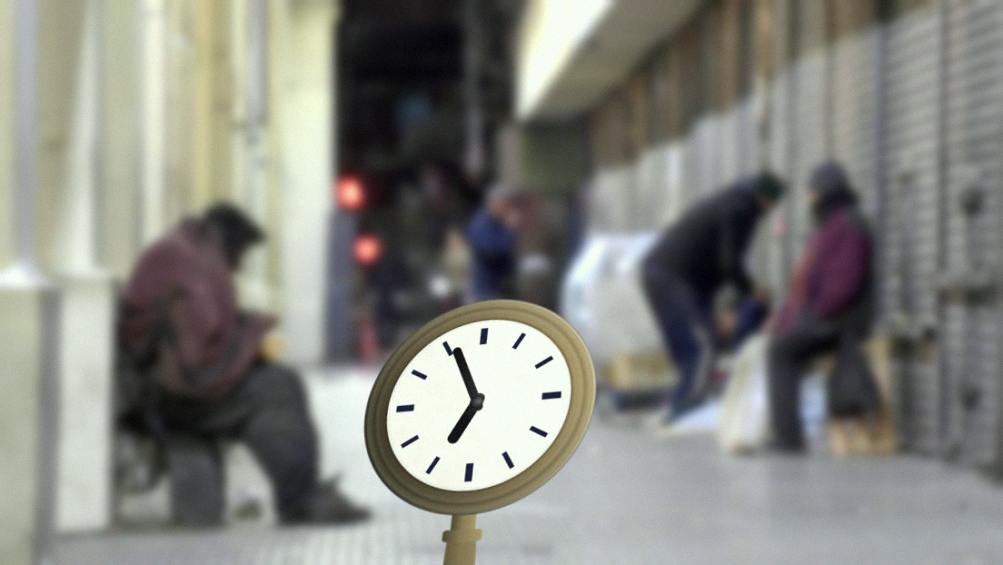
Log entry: 6:56
